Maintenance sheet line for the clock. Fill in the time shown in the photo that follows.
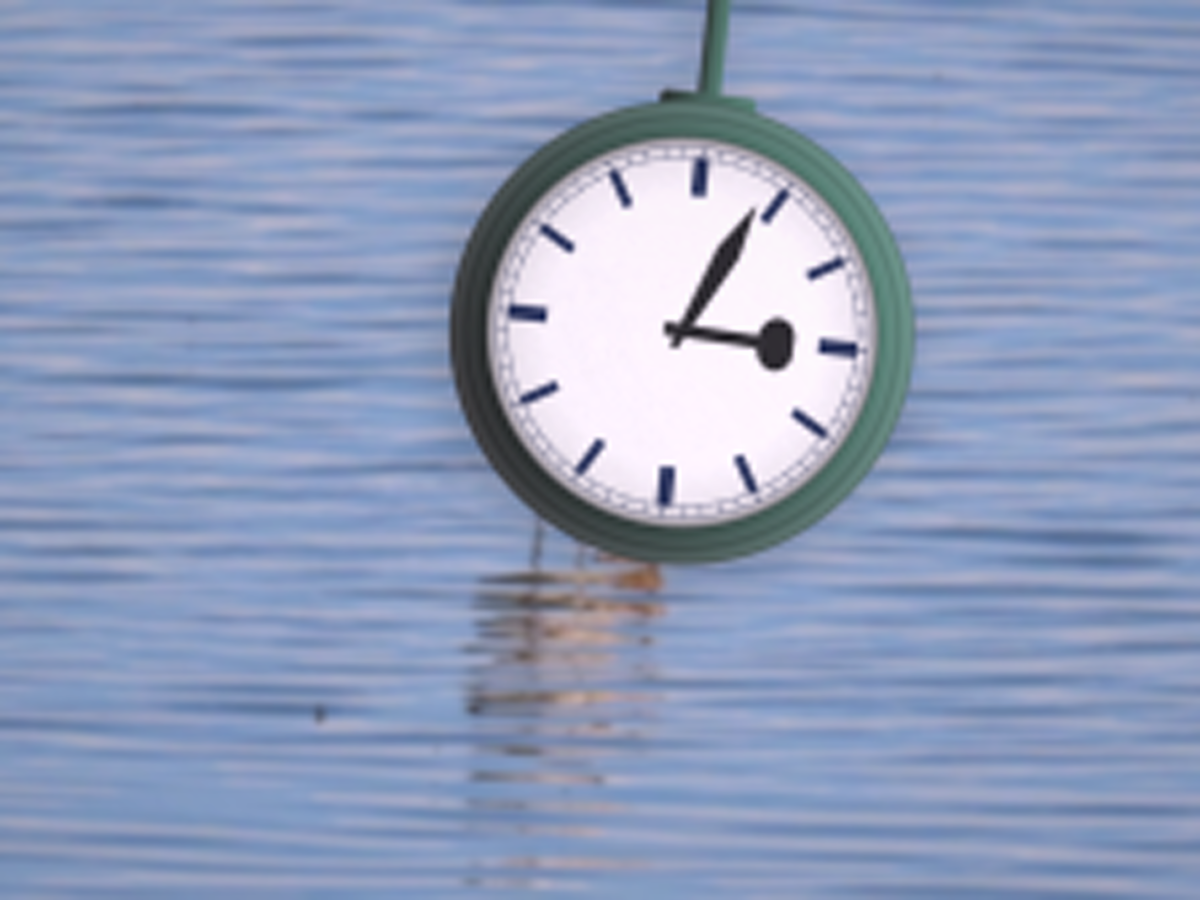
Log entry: 3:04
